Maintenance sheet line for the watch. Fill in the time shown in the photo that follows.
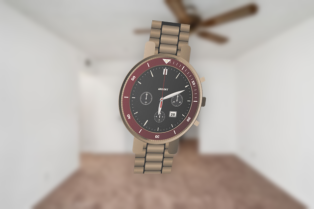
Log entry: 6:11
